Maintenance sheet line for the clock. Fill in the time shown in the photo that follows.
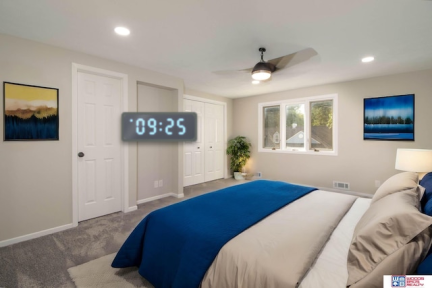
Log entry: 9:25
